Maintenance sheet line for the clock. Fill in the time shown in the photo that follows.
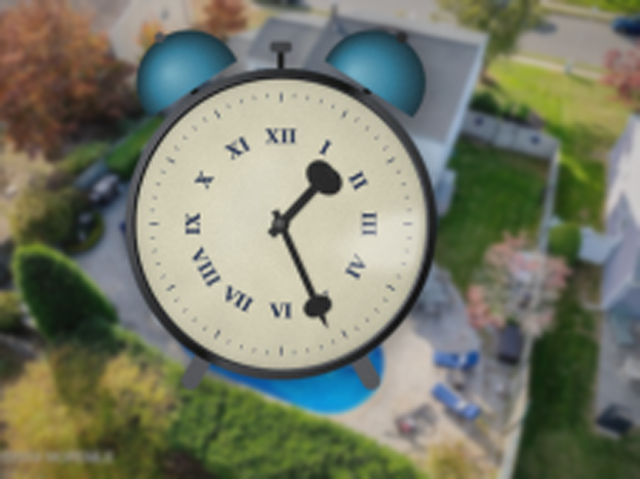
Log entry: 1:26
